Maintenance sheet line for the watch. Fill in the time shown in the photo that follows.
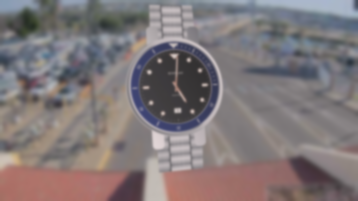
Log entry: 5:01
